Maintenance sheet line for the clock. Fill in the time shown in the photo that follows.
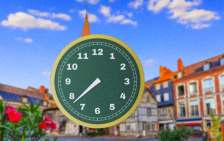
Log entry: 7:38
